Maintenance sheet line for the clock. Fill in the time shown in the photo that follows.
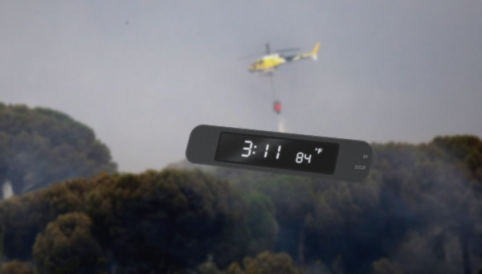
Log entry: 3:11
